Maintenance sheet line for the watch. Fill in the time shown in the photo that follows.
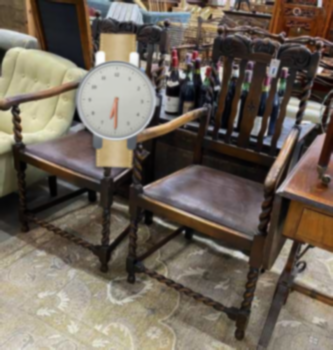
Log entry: 6:30
